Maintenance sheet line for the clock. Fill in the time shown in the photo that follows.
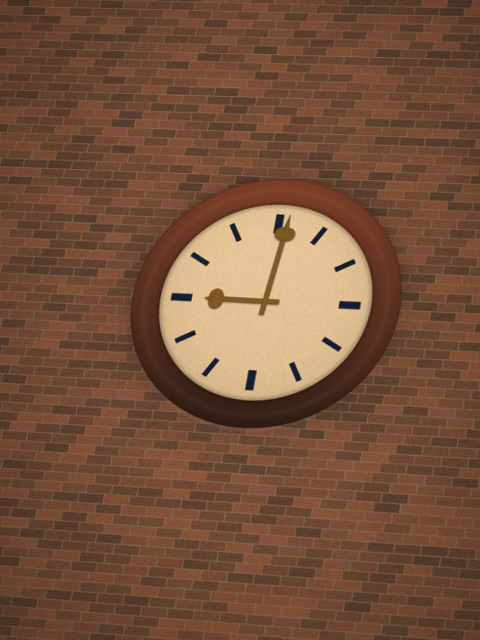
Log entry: 9:01
